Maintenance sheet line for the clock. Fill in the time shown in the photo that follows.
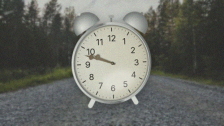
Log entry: 9:48
